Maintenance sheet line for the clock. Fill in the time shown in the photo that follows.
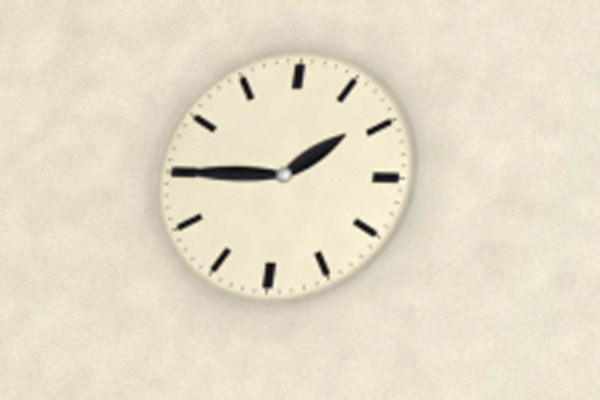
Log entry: 1:45
